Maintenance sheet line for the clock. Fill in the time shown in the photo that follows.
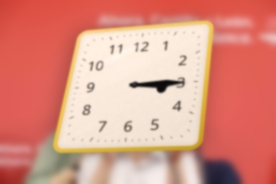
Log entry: 3:15
